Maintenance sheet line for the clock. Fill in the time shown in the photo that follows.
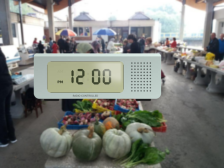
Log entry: 12:00
